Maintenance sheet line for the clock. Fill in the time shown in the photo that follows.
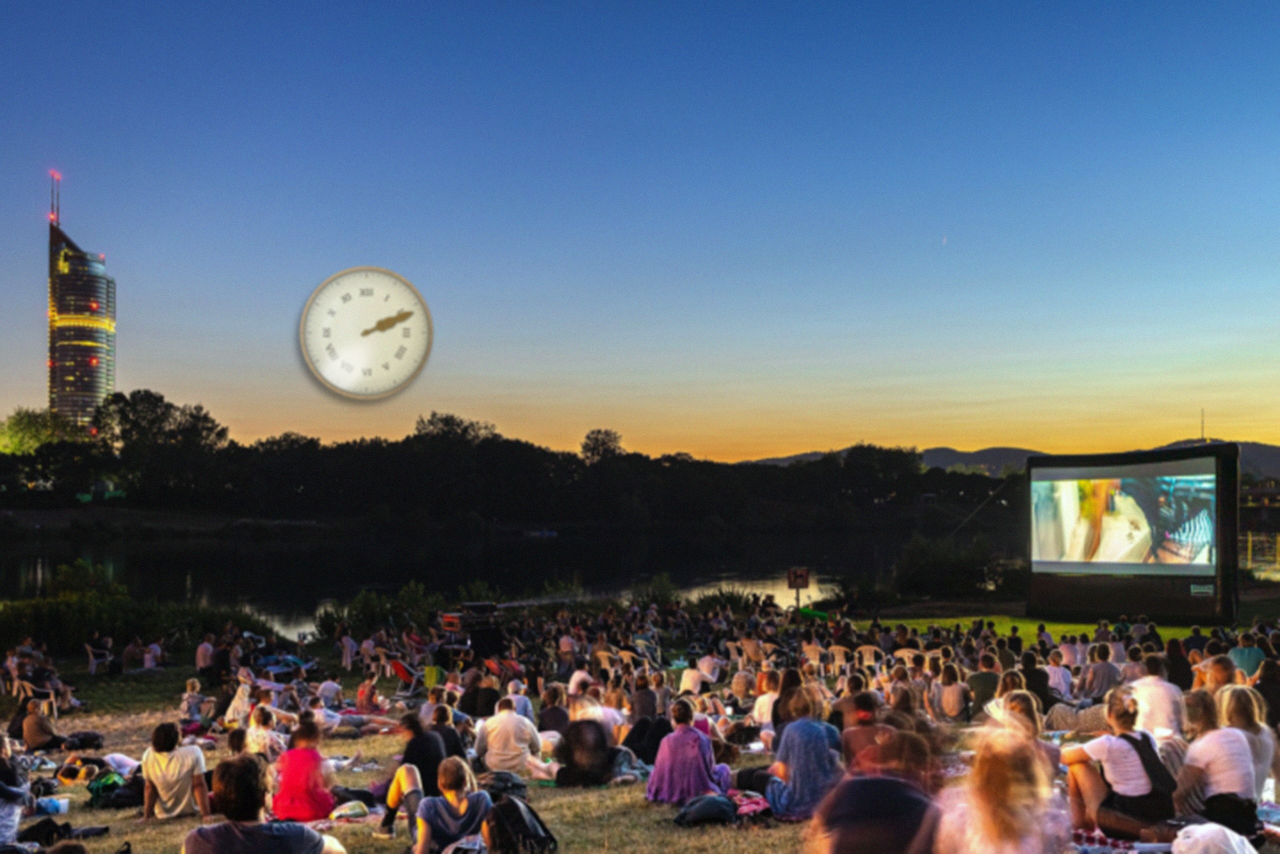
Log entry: 2:11
